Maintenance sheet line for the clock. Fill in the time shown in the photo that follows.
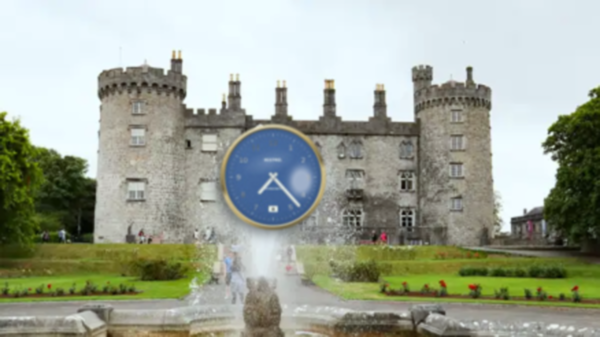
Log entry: 7:23
